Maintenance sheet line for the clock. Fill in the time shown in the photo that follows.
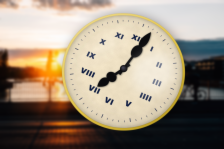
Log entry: 7:02
